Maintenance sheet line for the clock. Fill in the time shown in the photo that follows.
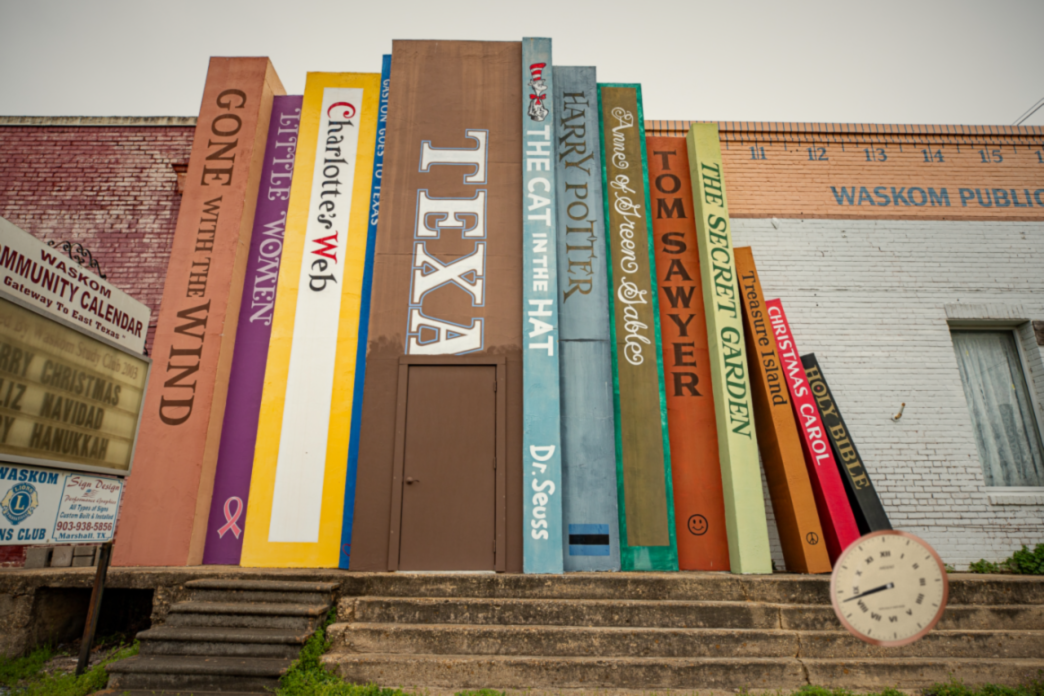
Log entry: 8:43
